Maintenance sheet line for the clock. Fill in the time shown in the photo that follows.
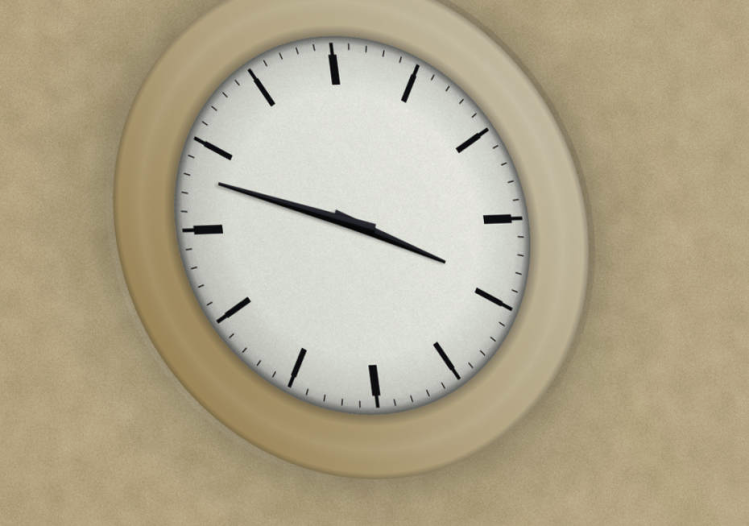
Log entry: 3:48
